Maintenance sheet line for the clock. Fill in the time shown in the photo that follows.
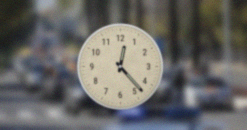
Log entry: 12:23
